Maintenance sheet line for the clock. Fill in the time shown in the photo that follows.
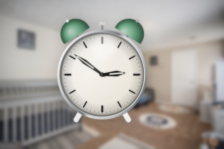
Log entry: 2:51
